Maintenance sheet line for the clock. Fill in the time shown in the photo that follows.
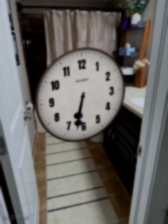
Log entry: 6:32
